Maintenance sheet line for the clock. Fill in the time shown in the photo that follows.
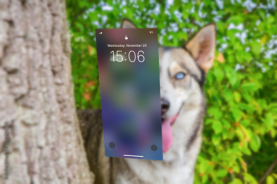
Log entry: 15:06
